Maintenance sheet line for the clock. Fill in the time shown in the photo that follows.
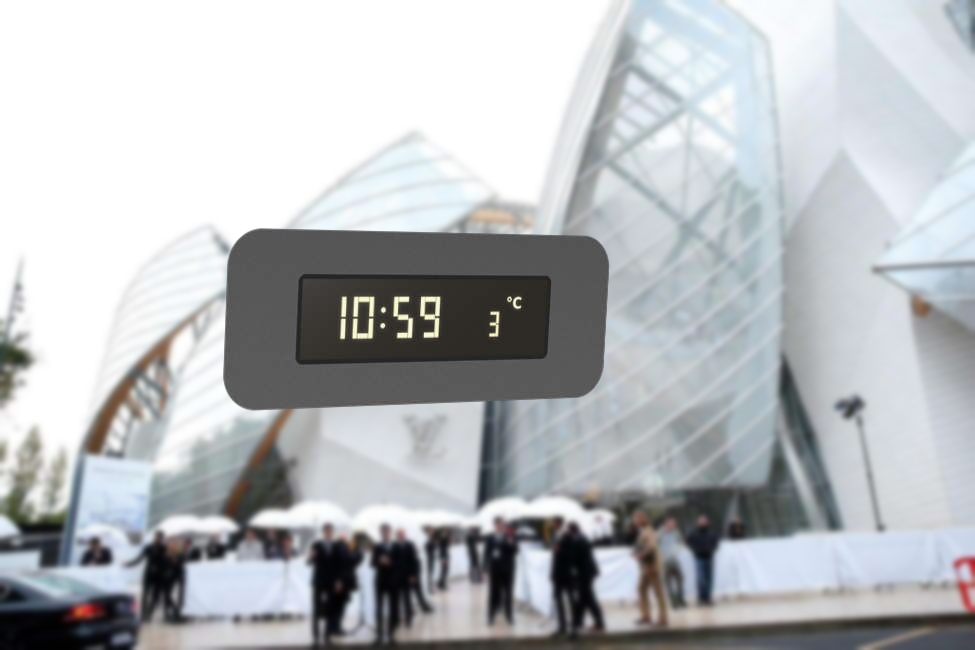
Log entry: 10:59
